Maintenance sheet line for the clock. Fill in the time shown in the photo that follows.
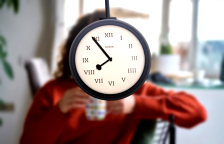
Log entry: 7:54
